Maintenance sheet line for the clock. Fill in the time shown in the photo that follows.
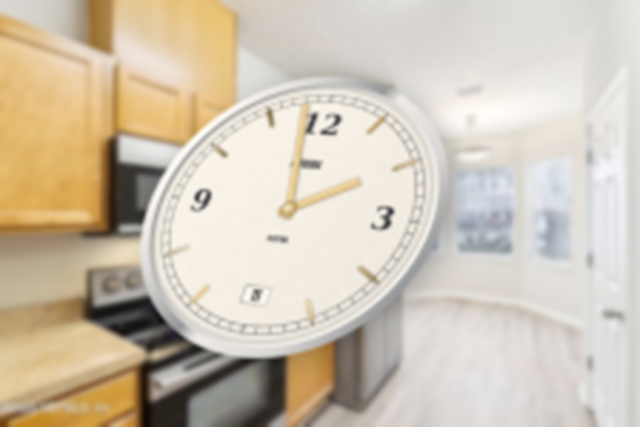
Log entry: 1:58
